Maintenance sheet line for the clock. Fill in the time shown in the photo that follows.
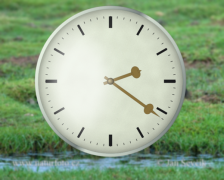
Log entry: 2:21
